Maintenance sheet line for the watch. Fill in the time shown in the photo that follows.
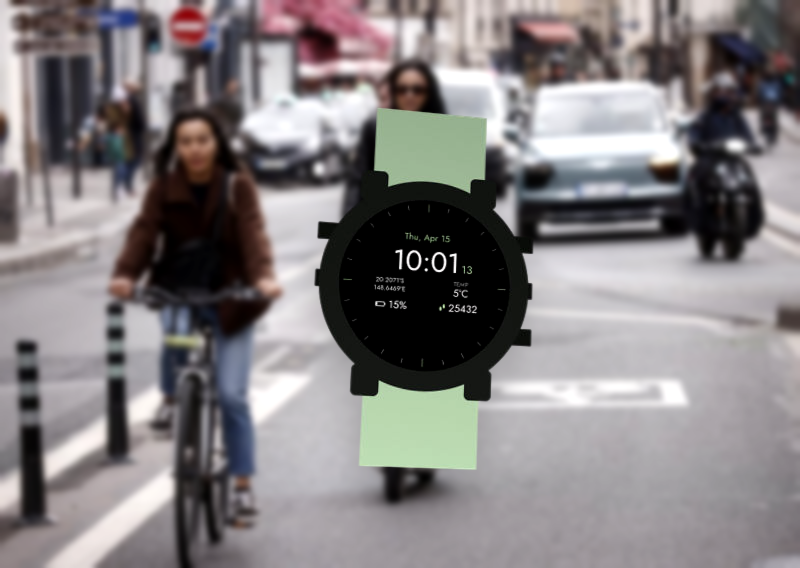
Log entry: 10:01:13
